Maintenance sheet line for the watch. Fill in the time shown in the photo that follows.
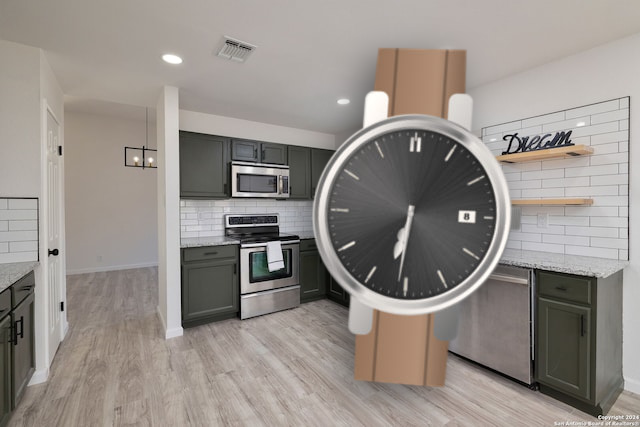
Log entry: 6:31
